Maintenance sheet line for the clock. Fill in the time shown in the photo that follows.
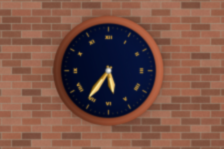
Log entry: 5:36
